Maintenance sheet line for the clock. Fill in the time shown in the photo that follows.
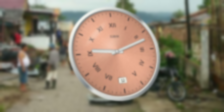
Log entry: 9:12
